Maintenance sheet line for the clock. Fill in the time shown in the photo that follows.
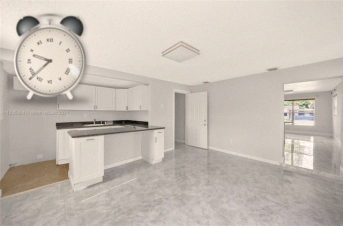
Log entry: 9:38
